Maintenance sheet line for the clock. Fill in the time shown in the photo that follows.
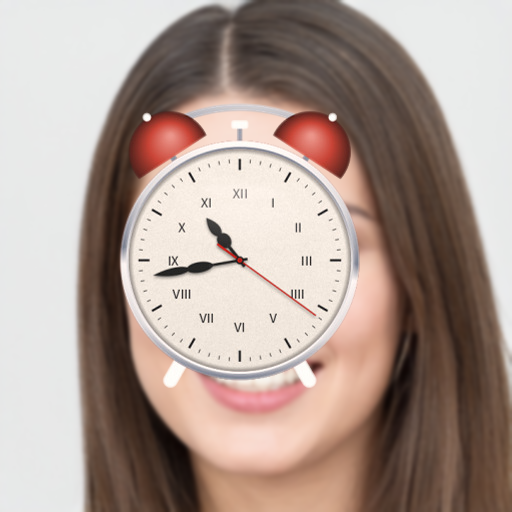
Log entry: 10:43:21
